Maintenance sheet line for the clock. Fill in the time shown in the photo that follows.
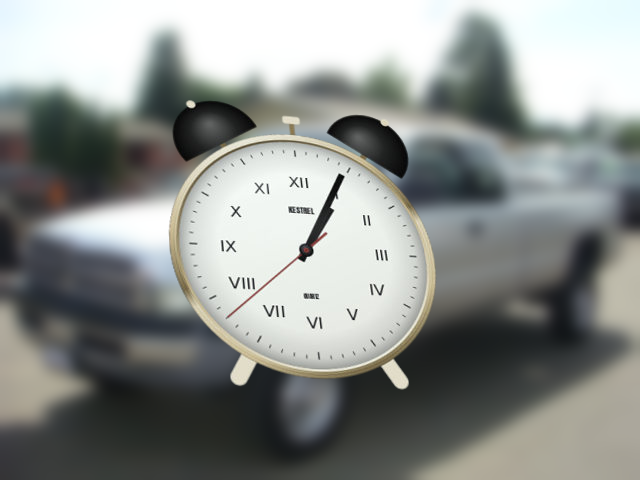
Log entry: 1:04:38
